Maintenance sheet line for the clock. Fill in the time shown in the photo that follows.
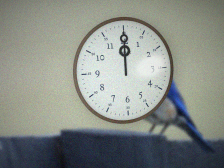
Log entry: 12:00
